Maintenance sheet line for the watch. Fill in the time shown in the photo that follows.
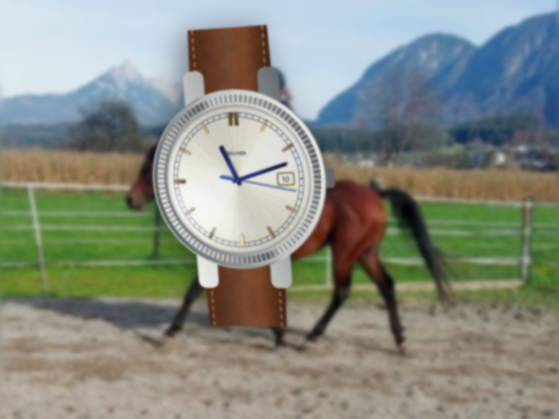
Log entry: 11:12:17
